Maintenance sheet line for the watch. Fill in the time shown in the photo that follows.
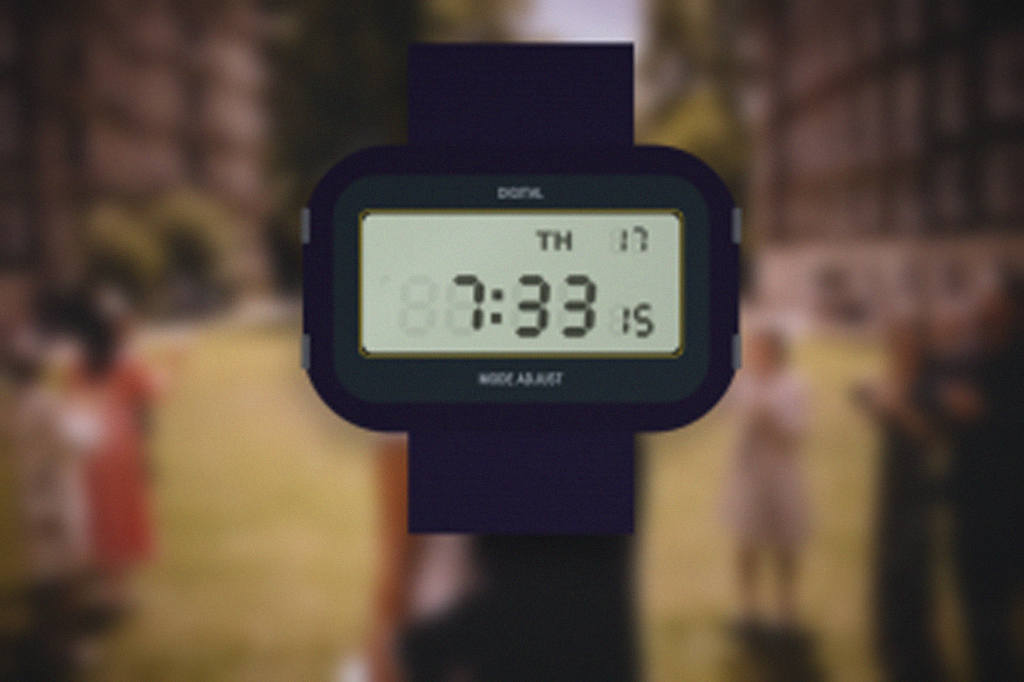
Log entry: 7:33:15
